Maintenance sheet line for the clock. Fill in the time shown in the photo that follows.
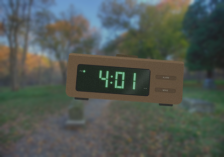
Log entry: 4:01
